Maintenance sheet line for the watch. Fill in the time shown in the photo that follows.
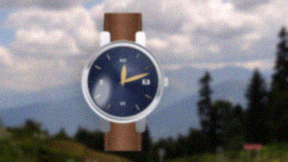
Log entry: 12:12
